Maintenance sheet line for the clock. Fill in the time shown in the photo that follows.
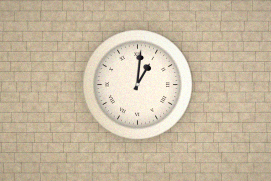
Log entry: 1:01
